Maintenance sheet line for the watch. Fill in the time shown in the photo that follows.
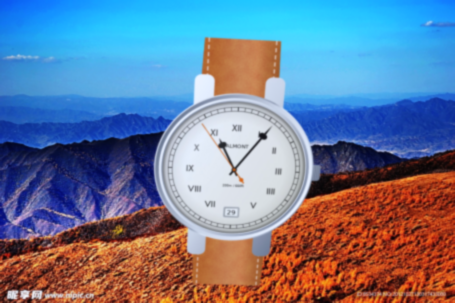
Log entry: 11:05:54
